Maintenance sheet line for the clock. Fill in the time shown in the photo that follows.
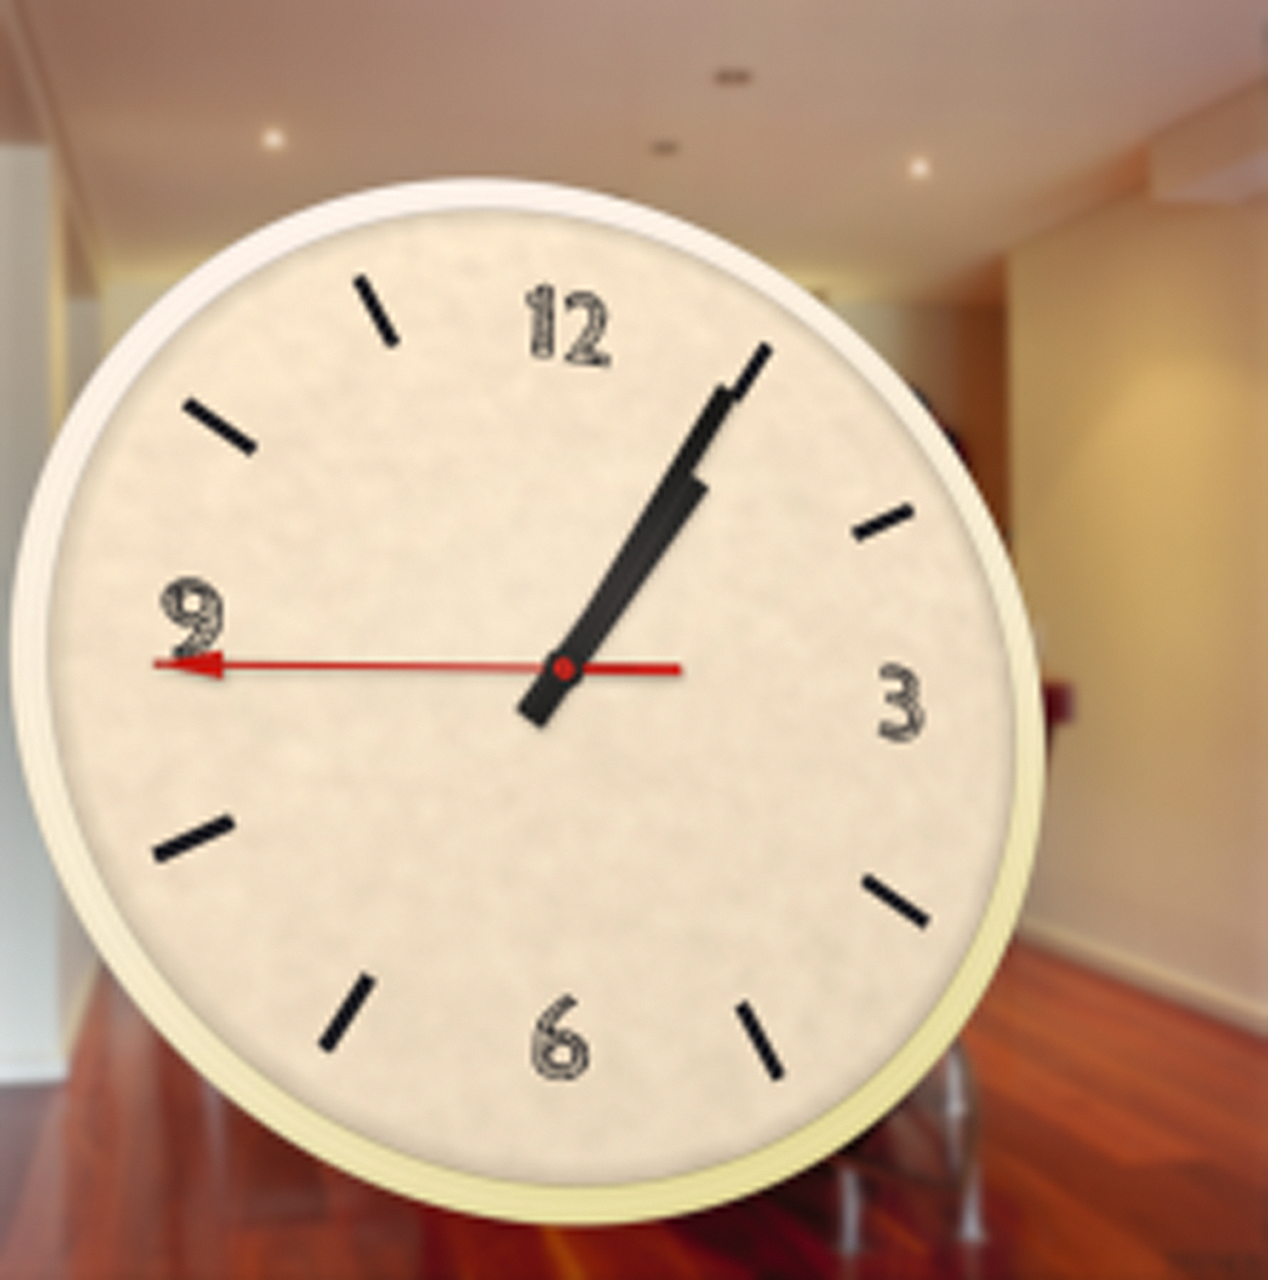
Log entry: 1:04:44
